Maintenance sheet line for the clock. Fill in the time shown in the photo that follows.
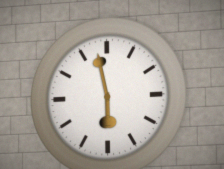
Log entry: 5:58
